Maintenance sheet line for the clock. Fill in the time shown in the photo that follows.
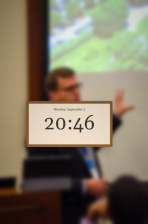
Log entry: 20:46
